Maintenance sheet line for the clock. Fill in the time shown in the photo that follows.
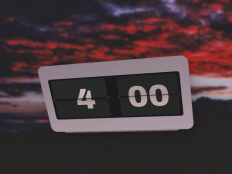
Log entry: 4:00
